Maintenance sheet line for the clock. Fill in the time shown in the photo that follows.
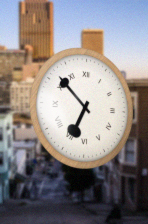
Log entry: 6:52
